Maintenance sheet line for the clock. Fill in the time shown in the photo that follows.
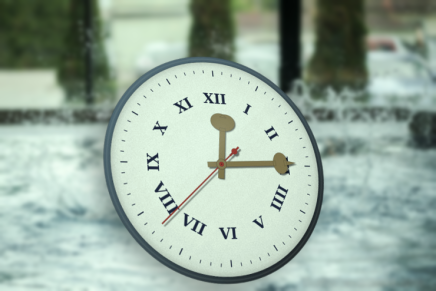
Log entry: 12:14:38
